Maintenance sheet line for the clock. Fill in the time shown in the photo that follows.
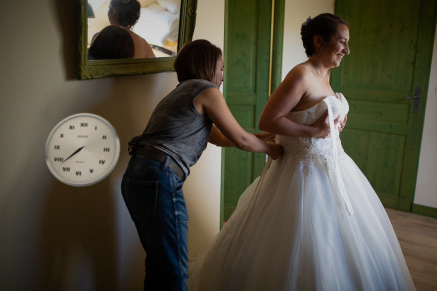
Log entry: 7:38
